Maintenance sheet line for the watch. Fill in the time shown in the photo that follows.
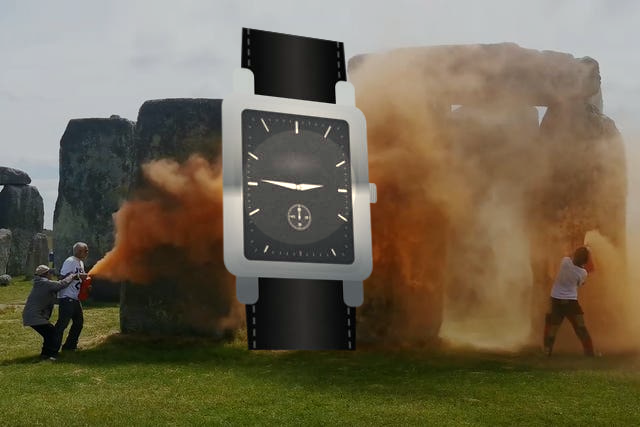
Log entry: 2:46
